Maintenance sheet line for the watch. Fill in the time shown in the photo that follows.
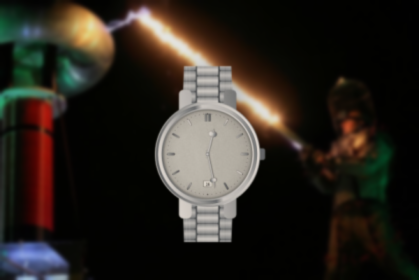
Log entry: 12:28
